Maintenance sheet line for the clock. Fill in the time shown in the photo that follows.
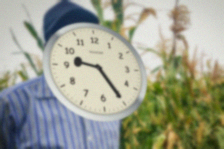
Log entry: 9:25
